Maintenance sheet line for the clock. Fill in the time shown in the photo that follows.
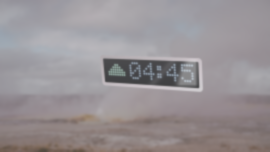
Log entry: 4:45
